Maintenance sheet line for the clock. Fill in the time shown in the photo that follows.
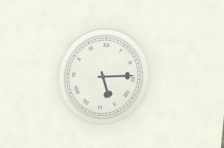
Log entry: 5:14
